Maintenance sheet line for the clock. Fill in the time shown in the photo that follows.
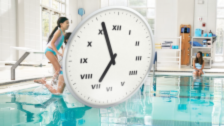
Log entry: 6:56
